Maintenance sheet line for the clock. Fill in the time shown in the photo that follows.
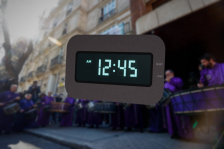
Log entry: 12:45
